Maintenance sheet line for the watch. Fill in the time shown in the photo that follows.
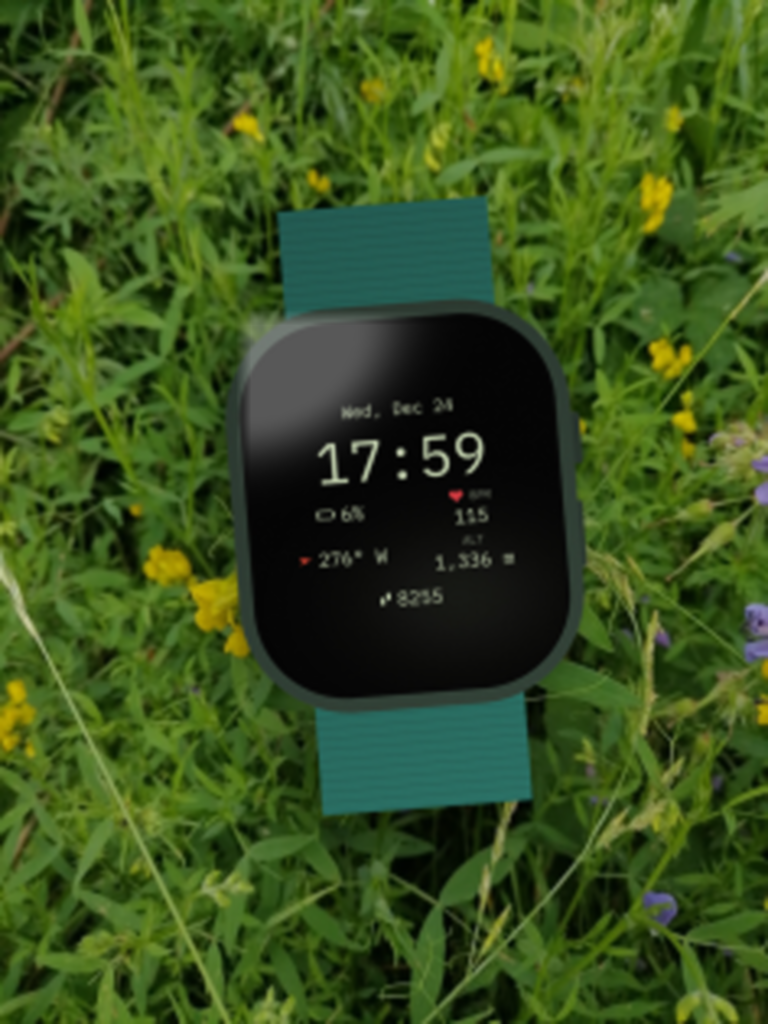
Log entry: 17:59
